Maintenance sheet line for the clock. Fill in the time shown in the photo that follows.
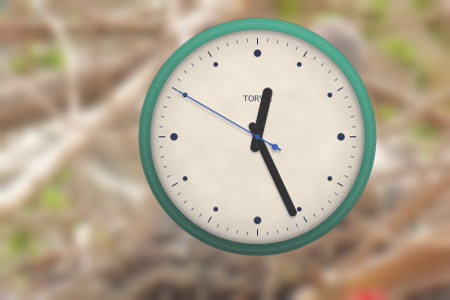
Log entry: 12:25:50
